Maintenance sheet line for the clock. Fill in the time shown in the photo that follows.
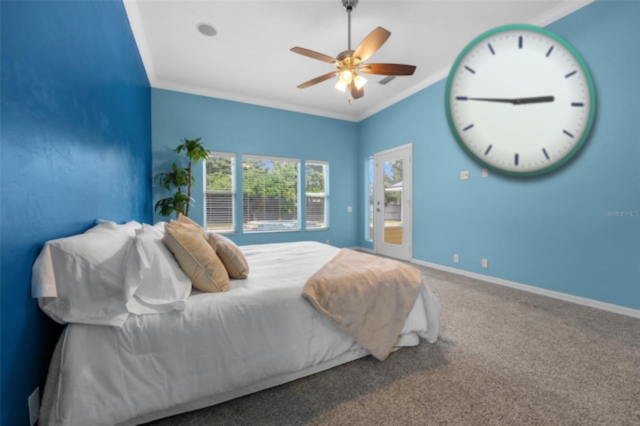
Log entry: 2:45
